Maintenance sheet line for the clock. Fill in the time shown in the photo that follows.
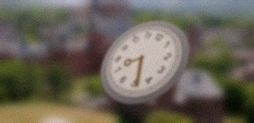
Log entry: 7:24
